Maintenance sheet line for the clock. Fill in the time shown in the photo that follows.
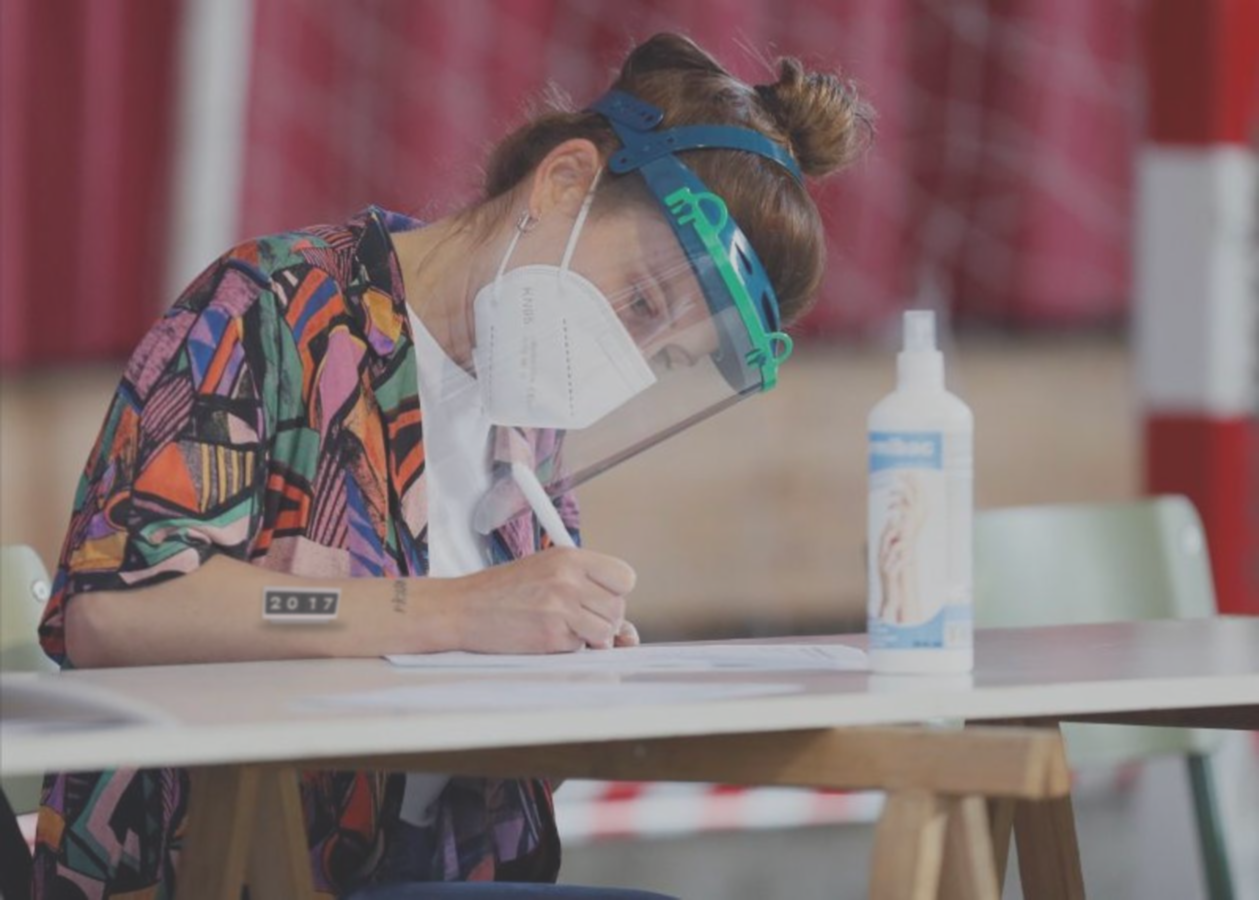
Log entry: 20:17
